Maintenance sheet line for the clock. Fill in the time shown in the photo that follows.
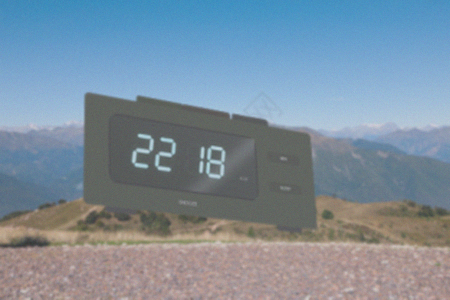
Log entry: 22:18
